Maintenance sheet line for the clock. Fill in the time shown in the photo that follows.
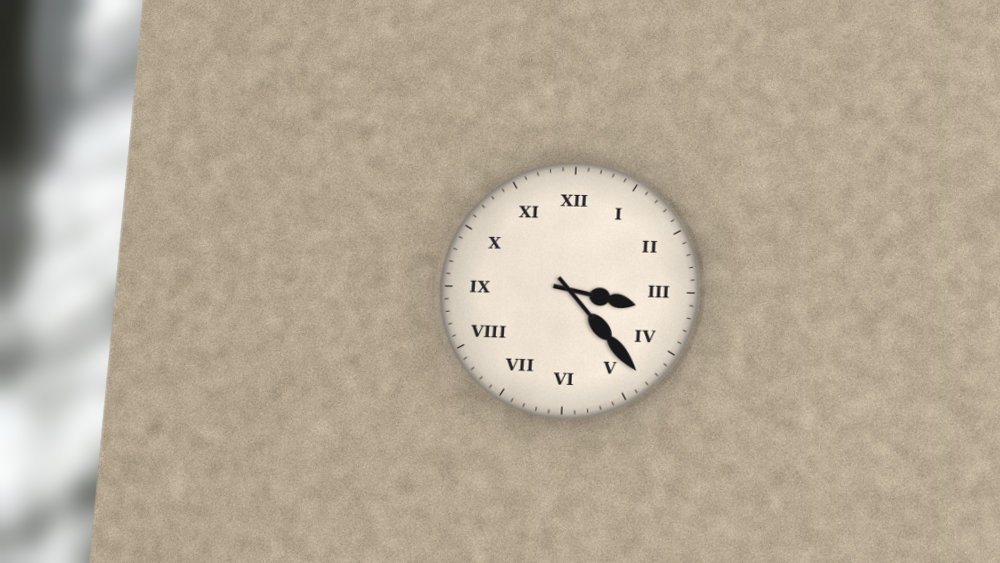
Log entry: 3:23
